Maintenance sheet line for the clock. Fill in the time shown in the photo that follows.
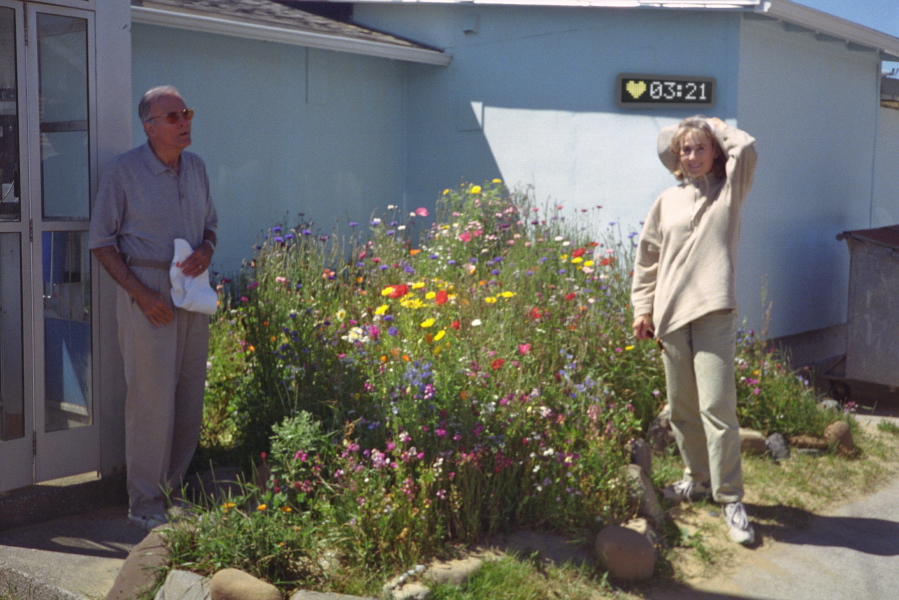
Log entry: 3:21
